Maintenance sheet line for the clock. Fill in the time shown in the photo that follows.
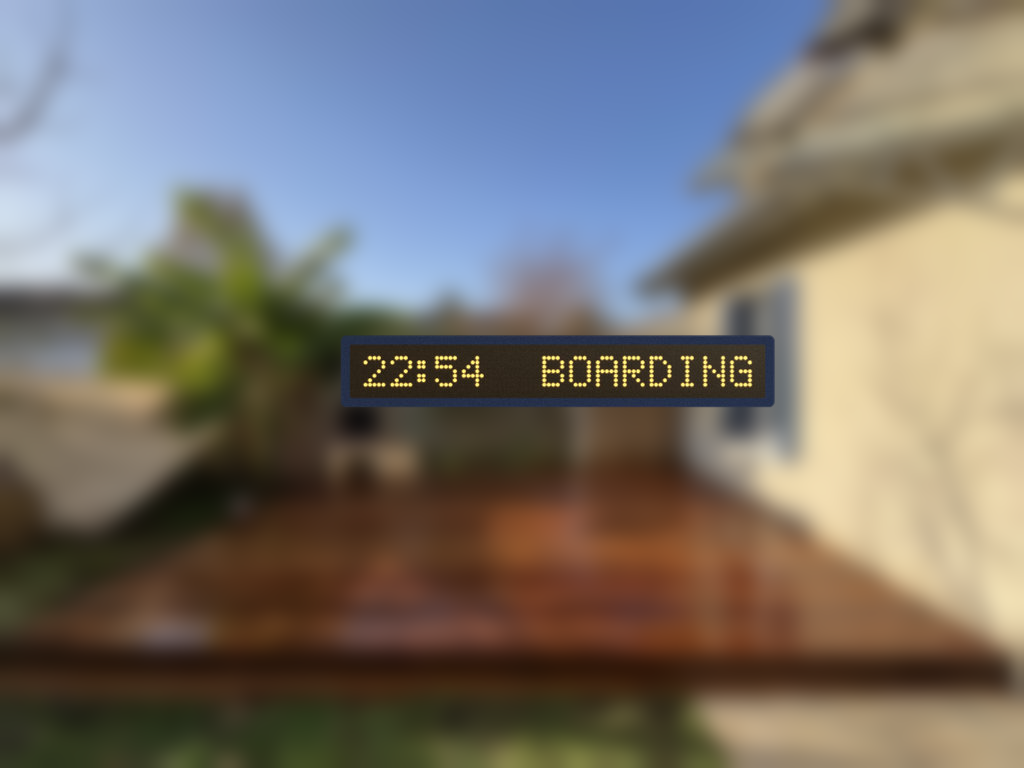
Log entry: 22:54
